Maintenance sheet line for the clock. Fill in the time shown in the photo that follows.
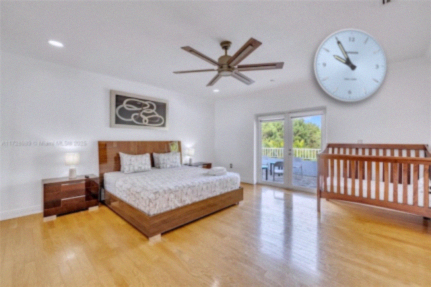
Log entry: 9:55
